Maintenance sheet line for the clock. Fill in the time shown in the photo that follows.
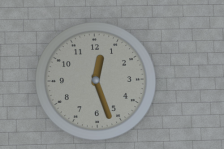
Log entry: 12:27
